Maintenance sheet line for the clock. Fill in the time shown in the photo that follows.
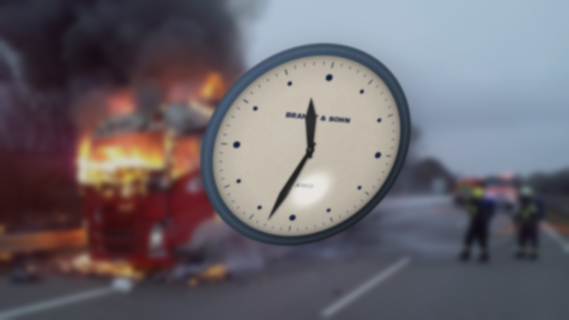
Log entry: 11:33
